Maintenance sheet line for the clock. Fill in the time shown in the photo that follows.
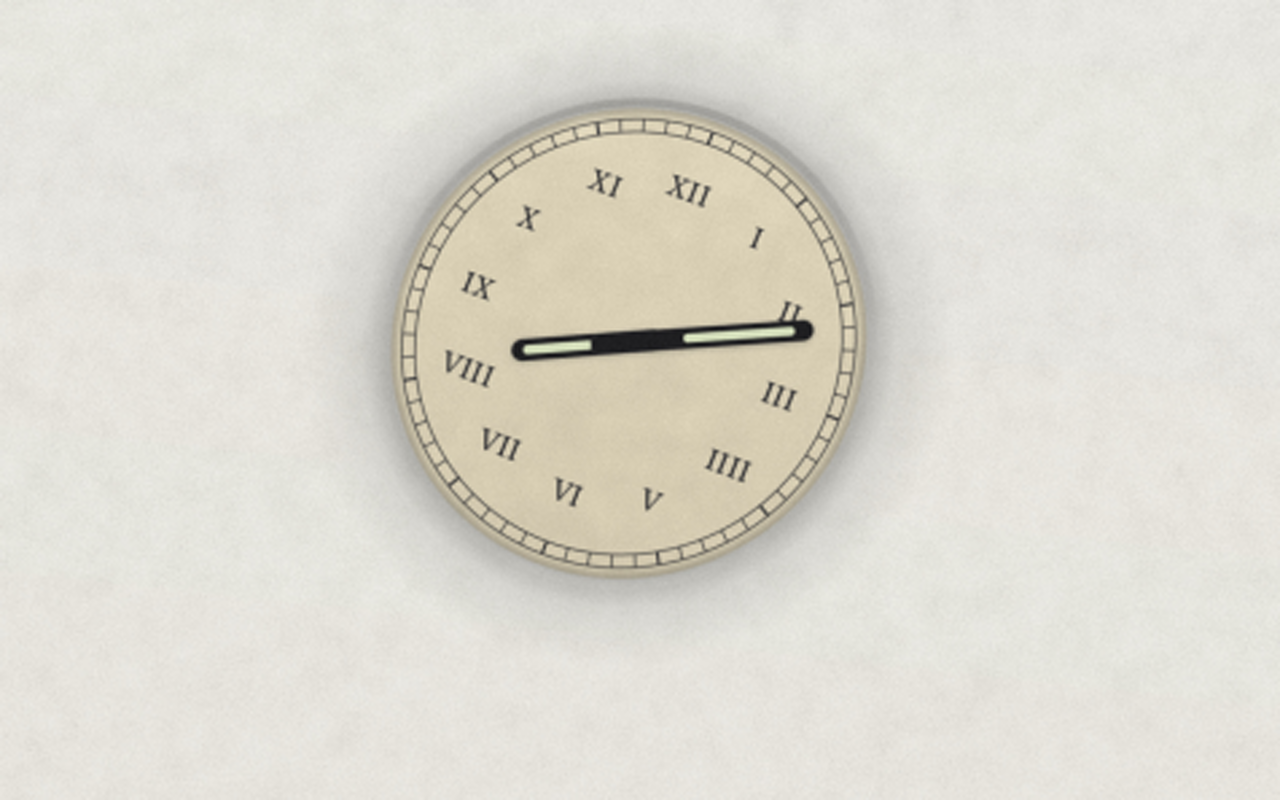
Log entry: 8:11
